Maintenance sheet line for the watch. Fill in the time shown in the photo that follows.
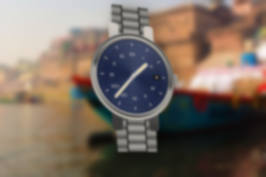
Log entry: 1:37
